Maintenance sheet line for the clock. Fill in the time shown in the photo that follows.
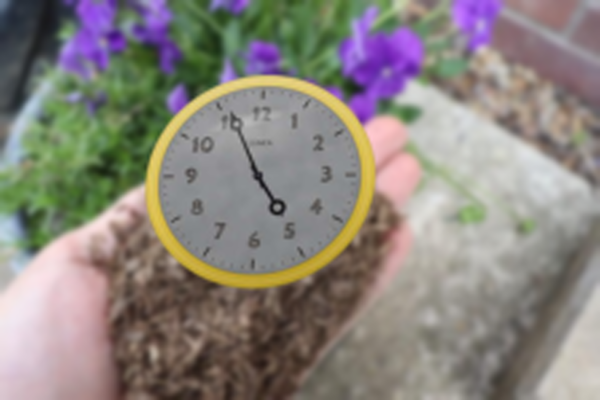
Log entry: 4:56
